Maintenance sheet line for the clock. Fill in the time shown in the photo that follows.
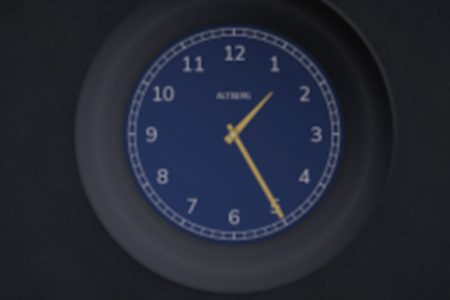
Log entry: 1:25
